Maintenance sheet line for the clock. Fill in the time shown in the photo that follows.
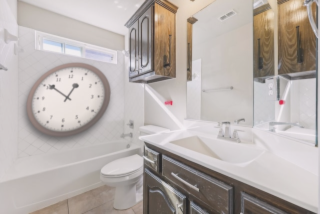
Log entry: 12:51
